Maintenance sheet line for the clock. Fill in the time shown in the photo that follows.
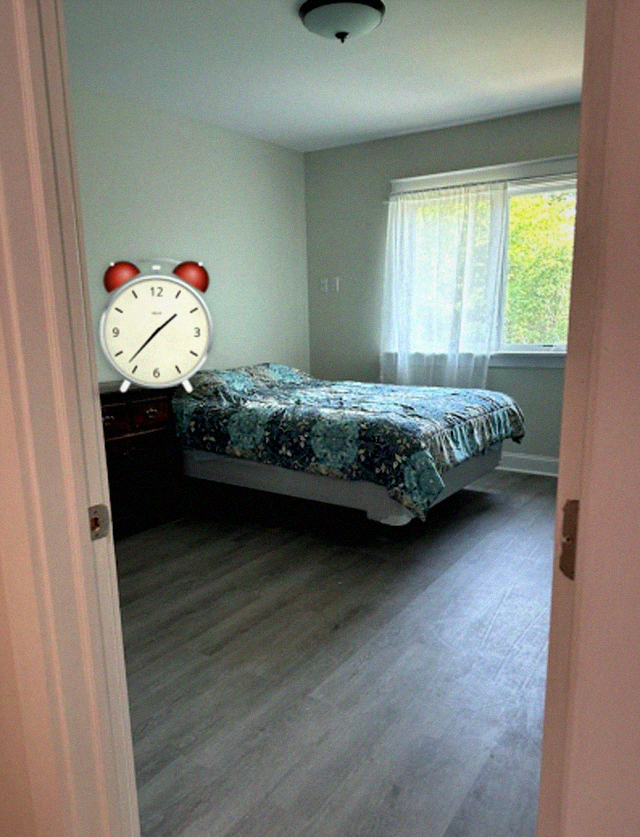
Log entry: 1:37
